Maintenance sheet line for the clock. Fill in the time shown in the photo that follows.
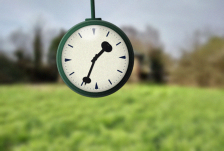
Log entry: 1:34
